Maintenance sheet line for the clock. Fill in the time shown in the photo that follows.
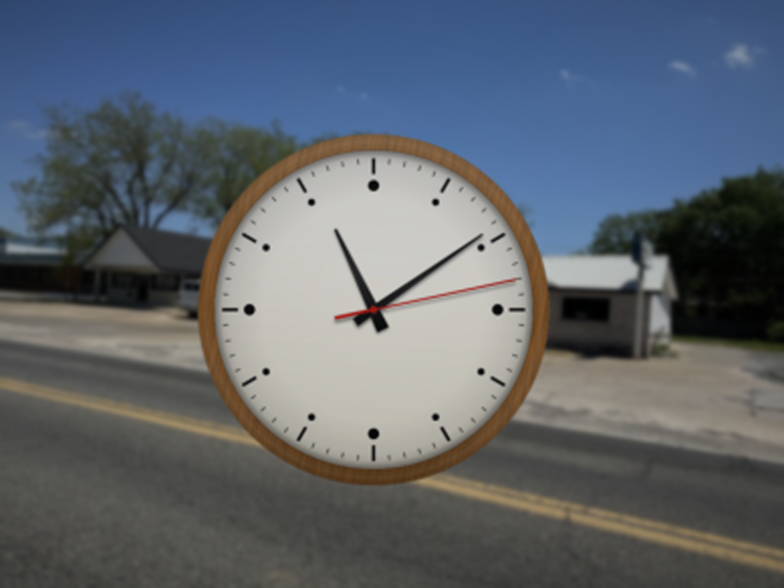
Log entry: 11:09:13
